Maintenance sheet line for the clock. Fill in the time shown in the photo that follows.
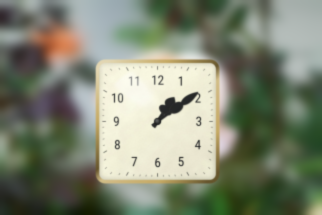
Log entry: 1:09
